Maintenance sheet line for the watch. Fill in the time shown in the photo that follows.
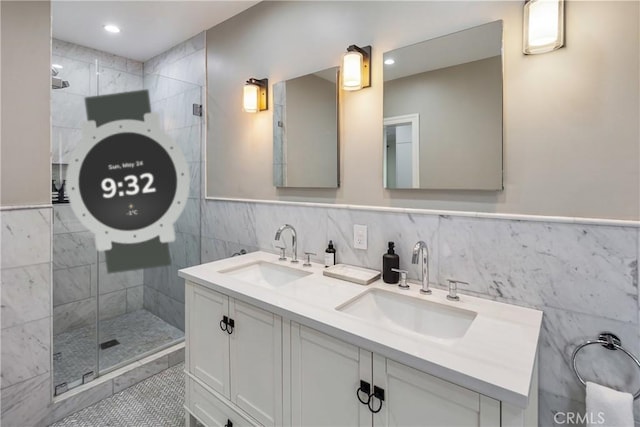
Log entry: 9:32
